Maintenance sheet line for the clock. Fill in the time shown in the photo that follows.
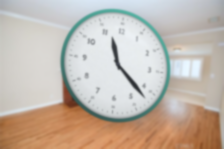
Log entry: 11:22
